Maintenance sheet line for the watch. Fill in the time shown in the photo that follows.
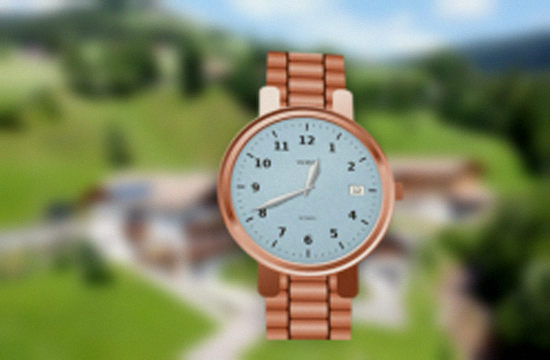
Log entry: 12:41
